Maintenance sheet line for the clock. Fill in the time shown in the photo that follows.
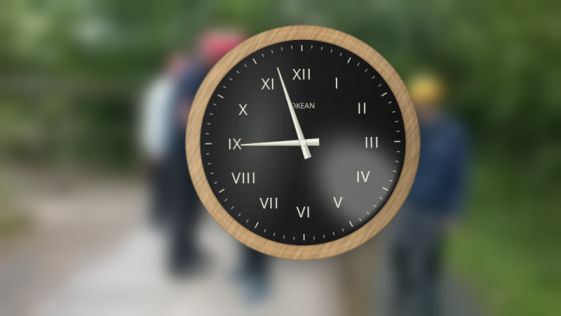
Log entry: 8:57
